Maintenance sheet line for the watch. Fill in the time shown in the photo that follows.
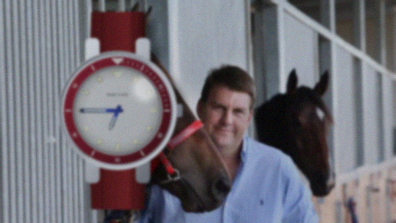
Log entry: 6:45
